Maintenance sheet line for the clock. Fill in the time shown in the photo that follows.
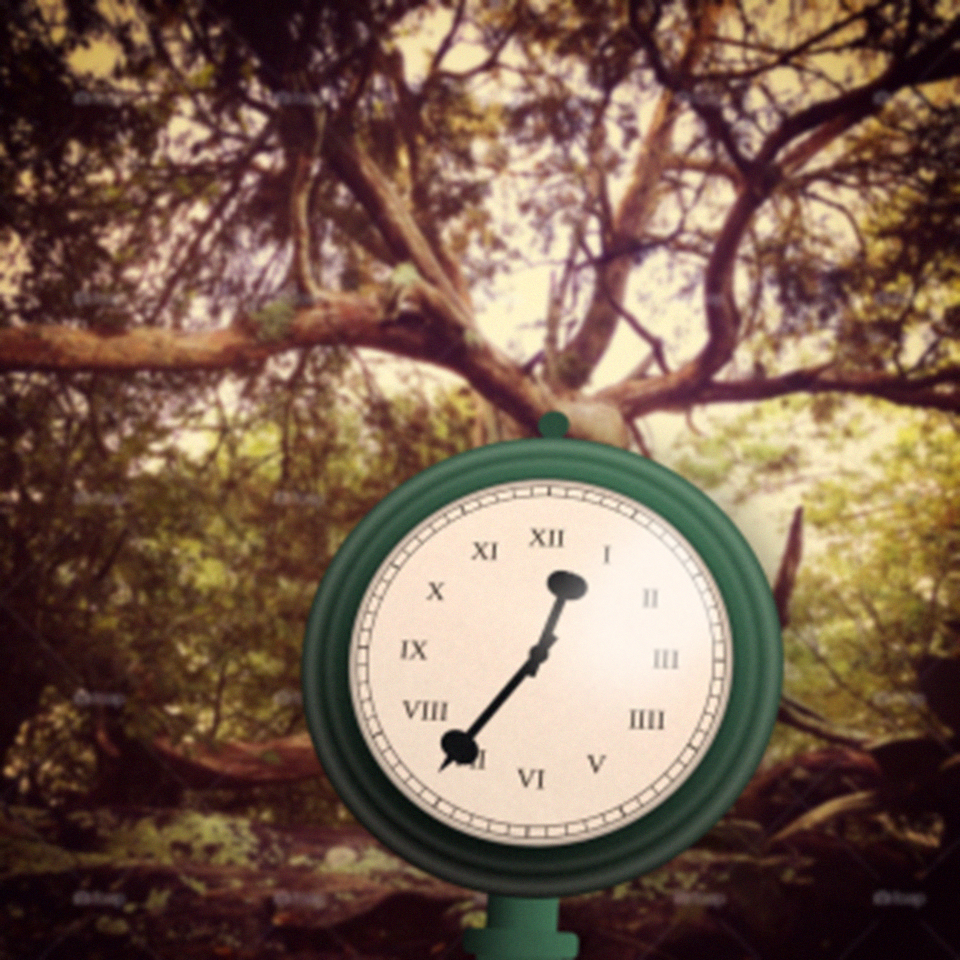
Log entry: 12:36
